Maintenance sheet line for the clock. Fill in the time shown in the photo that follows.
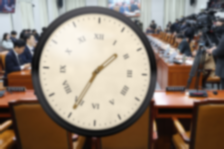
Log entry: 1:35
